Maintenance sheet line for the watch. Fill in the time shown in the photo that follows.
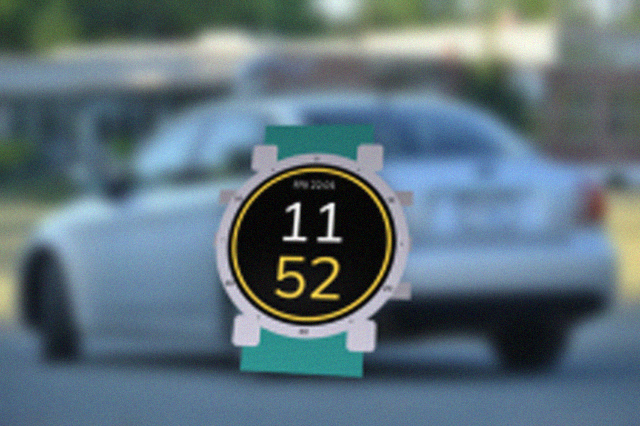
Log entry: 11:52
